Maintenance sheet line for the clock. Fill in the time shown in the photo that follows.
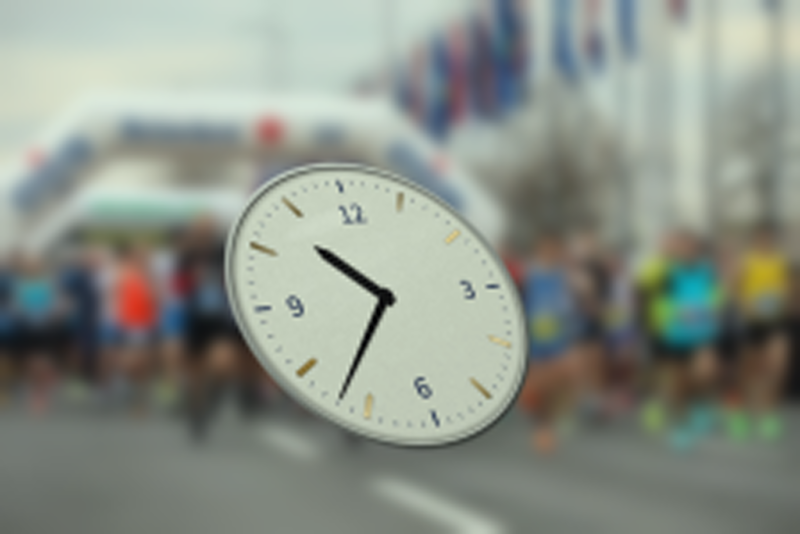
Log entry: 10:37
